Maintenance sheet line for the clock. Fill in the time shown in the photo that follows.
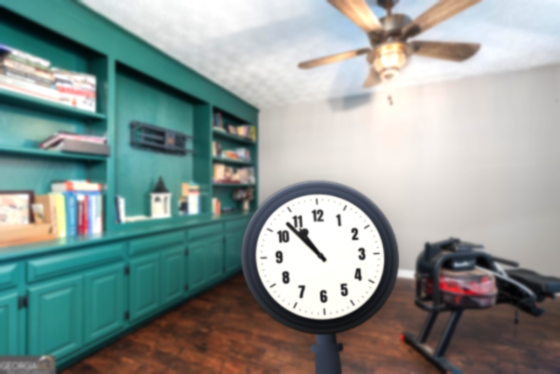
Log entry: 10:53
